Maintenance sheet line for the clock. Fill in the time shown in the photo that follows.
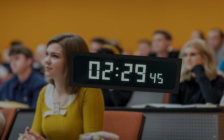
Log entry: 2:29:45
